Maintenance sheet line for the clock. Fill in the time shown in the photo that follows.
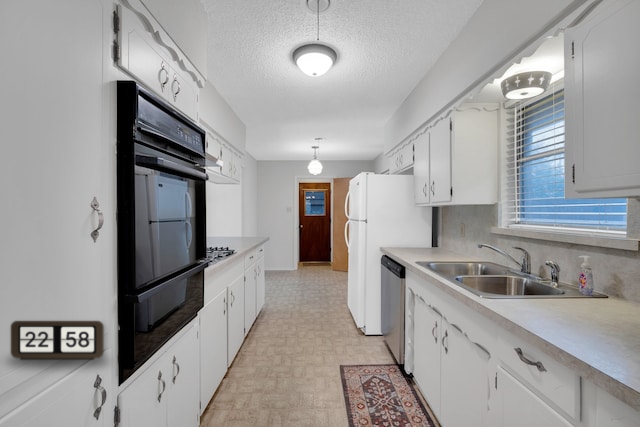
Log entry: 22:58
